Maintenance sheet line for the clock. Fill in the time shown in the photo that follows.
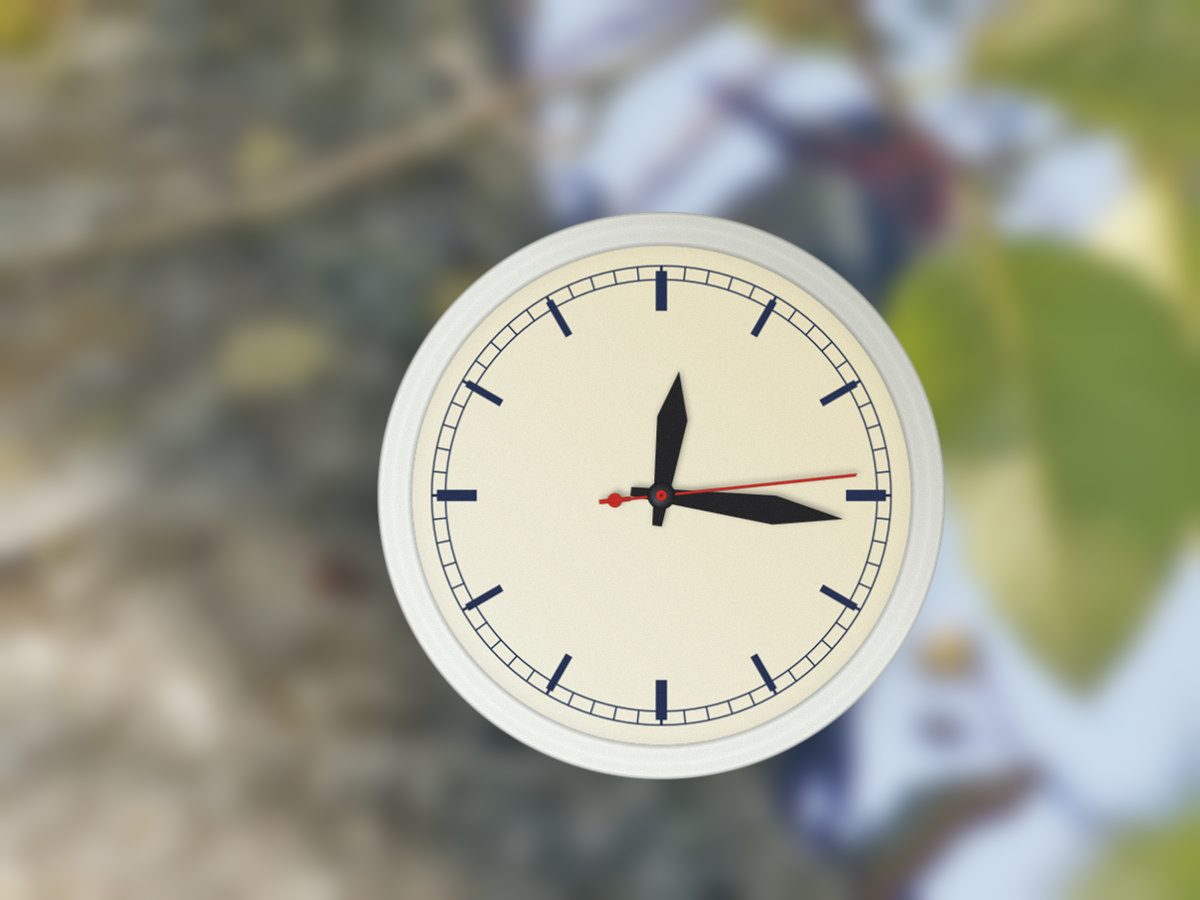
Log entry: 12:16:14
